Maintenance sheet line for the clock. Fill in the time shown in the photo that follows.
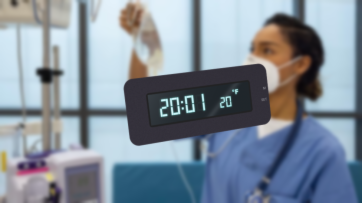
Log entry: 20:01
